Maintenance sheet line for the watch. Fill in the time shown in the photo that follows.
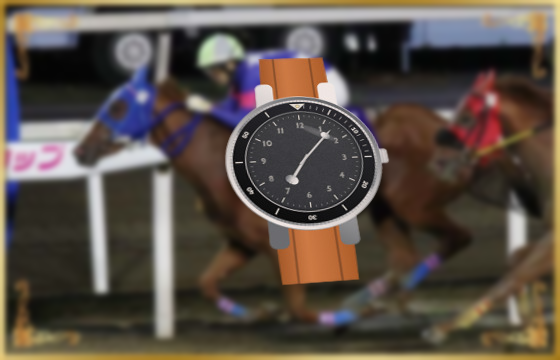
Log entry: 7:07
